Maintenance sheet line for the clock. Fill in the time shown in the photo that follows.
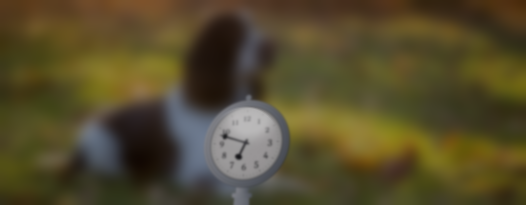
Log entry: 6:48
